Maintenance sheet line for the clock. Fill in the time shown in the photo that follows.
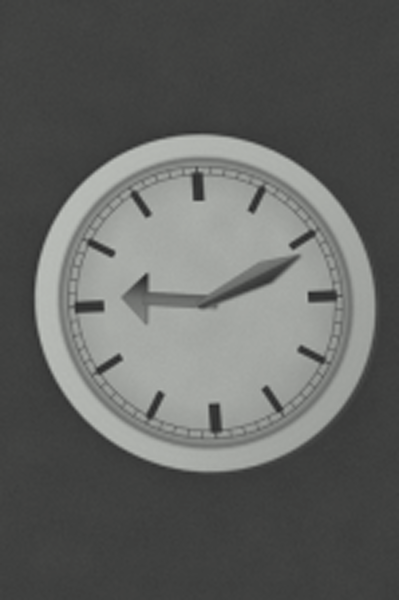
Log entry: 9:11
